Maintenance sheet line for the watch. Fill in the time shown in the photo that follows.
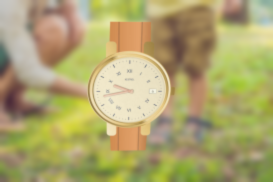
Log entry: 9:43
